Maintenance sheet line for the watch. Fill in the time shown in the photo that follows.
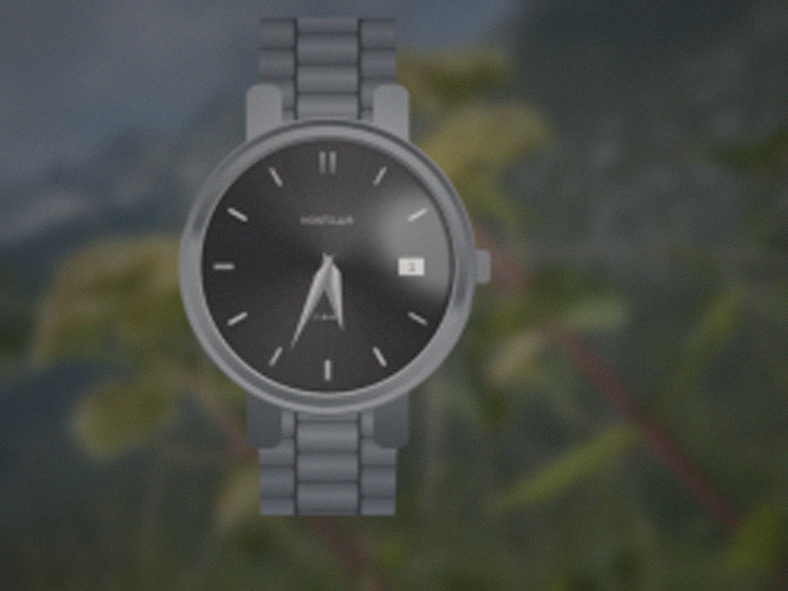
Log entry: 5:34
